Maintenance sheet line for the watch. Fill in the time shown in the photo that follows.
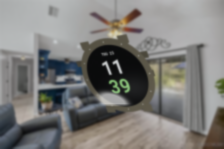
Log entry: 11:39
